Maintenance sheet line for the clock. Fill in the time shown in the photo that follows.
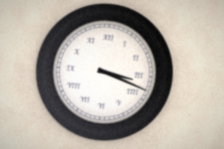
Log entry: 3:18
